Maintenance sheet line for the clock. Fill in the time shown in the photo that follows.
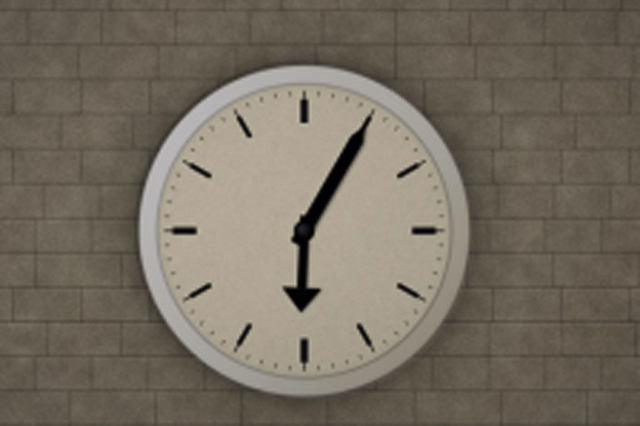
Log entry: 6:05
